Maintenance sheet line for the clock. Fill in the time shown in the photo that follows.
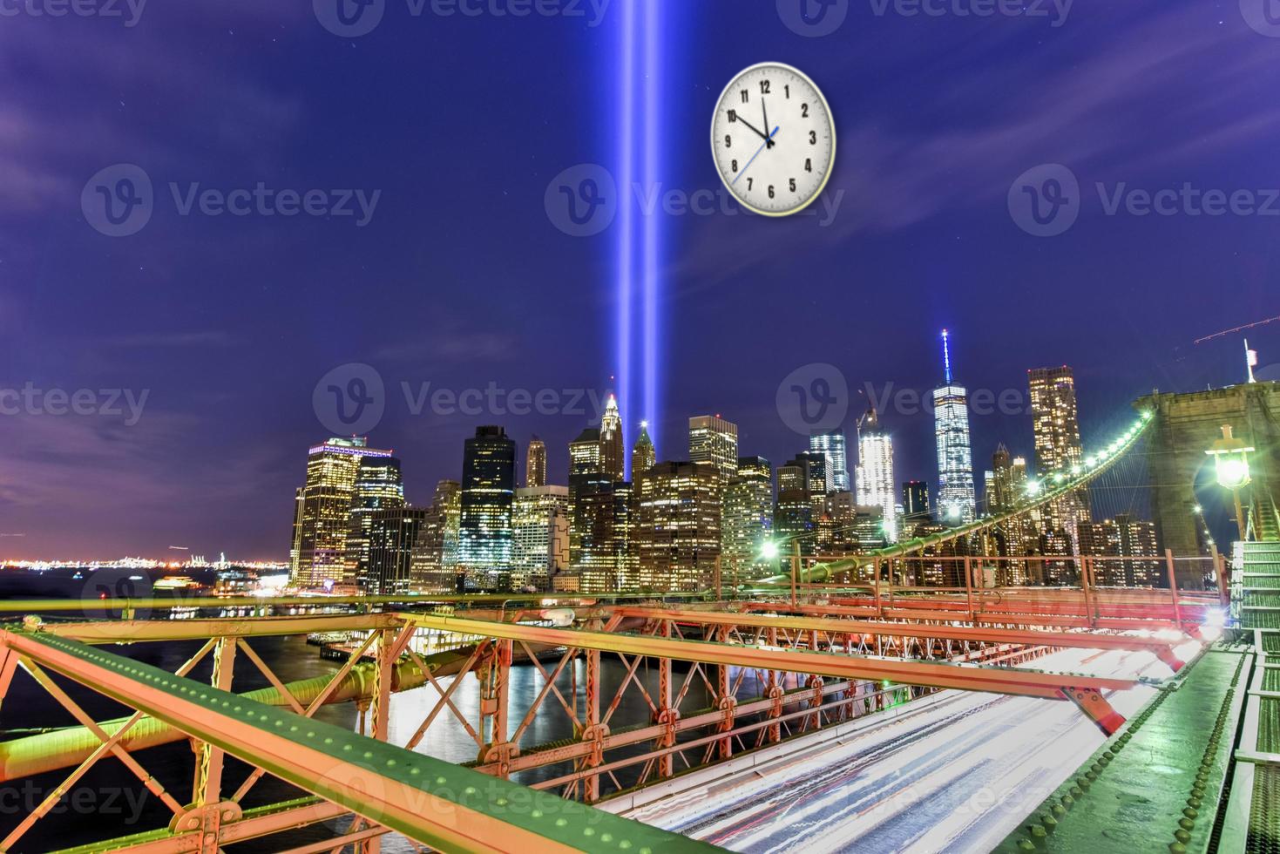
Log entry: 11:50:38
